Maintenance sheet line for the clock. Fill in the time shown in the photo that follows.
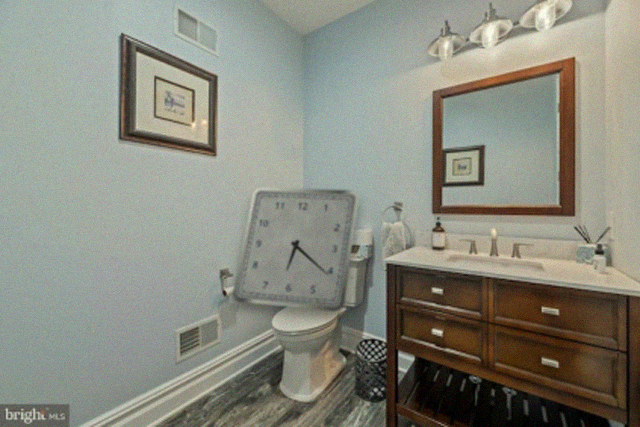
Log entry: 6:21
